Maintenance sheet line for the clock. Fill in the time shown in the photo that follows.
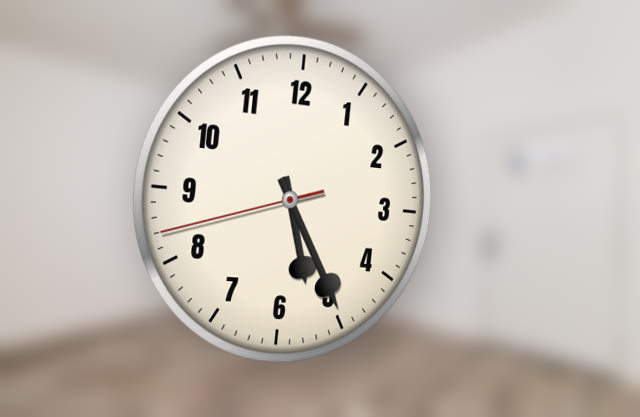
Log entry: 5:24:42
